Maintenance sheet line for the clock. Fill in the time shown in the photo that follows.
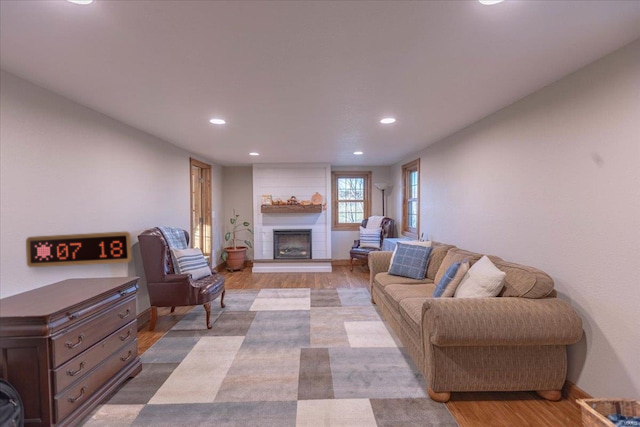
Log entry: 7:18
